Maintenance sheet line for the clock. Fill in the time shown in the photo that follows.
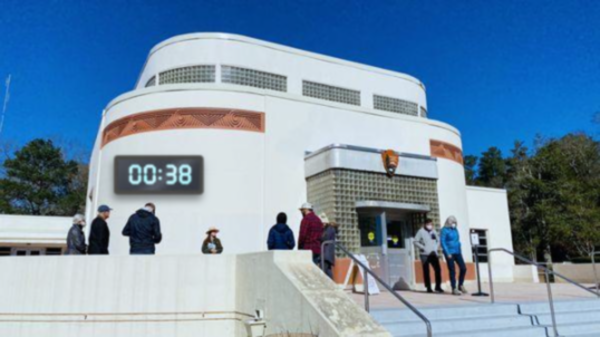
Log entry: 0:38
